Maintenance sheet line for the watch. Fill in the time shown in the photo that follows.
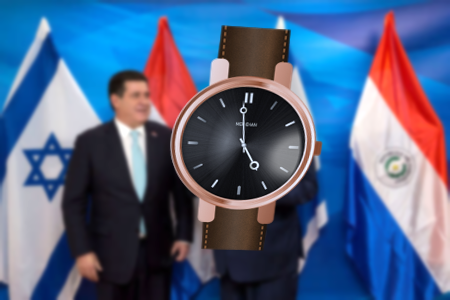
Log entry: 4:59
